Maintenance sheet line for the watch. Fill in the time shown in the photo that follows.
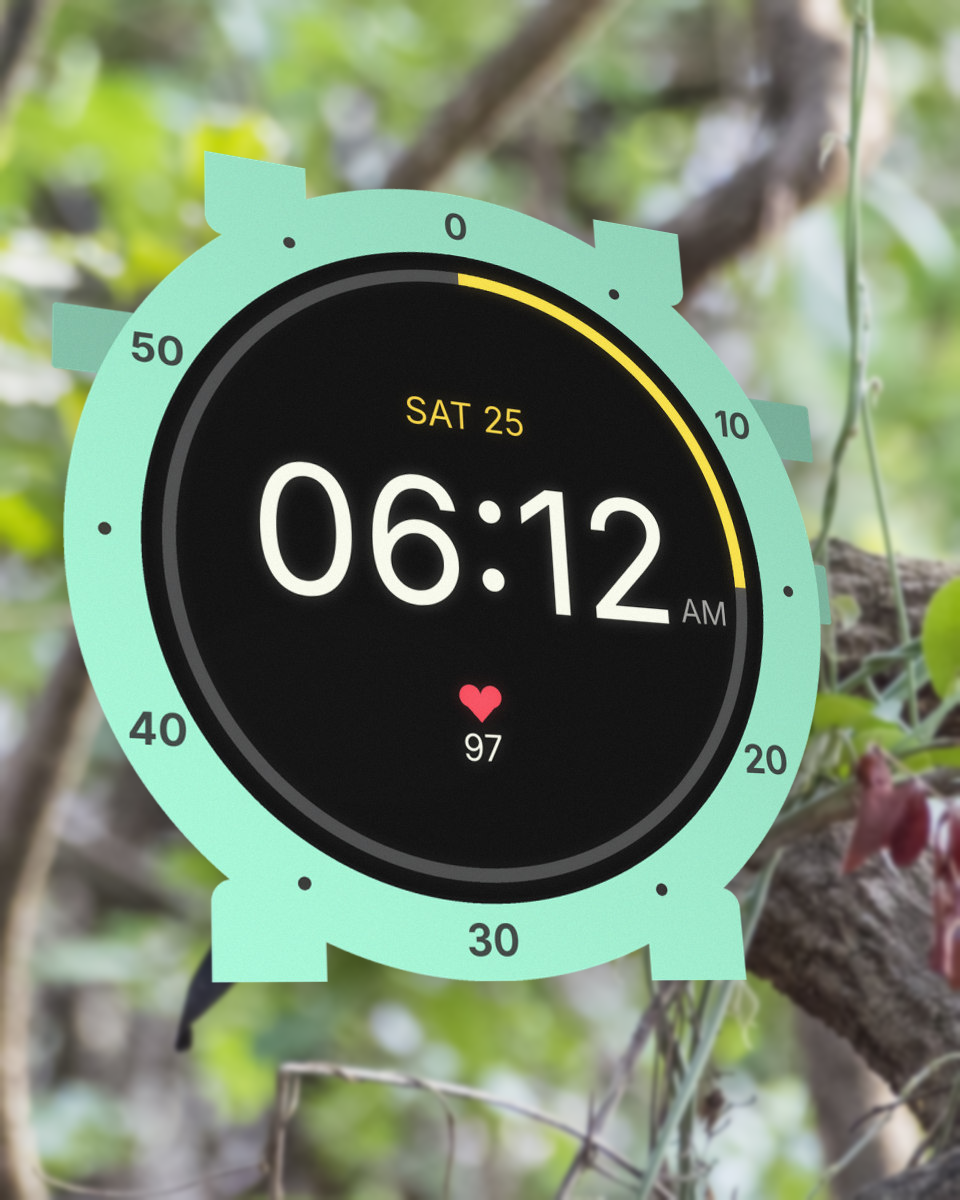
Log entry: 6:12
